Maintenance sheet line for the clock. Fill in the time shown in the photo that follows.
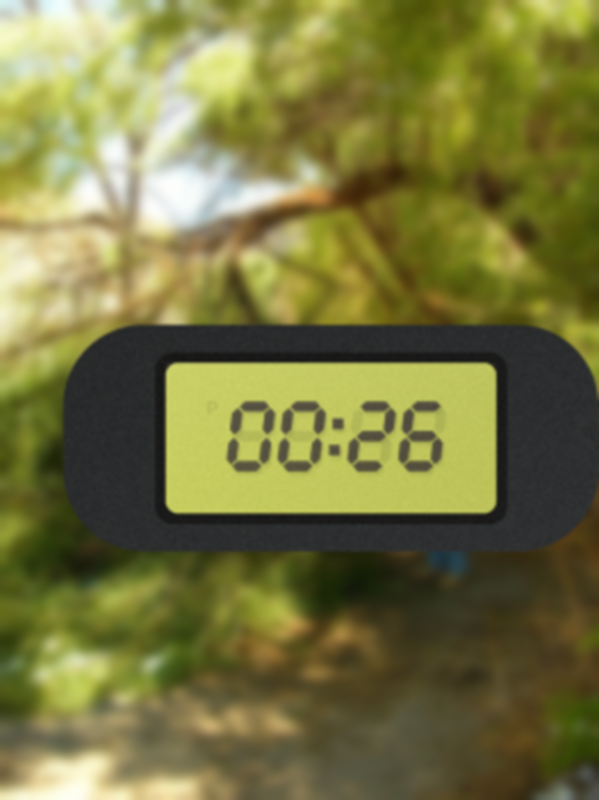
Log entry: 0:26
